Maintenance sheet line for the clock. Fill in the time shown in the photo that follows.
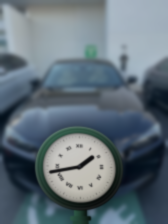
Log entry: 1:43
